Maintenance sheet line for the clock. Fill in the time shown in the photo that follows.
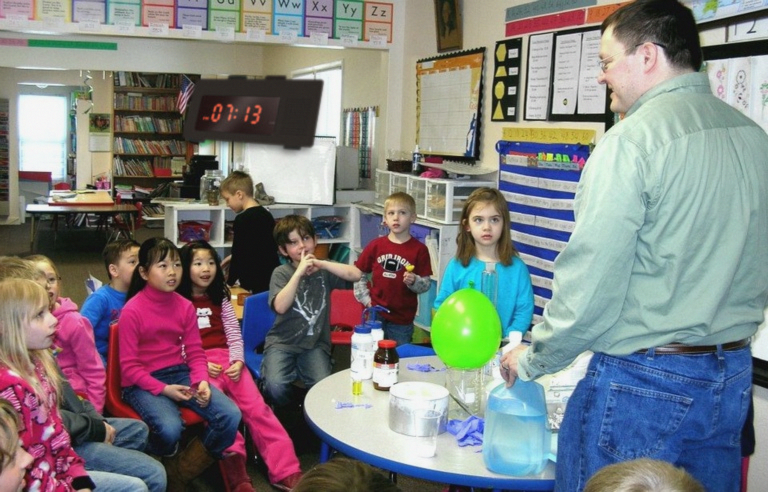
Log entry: 7:13
